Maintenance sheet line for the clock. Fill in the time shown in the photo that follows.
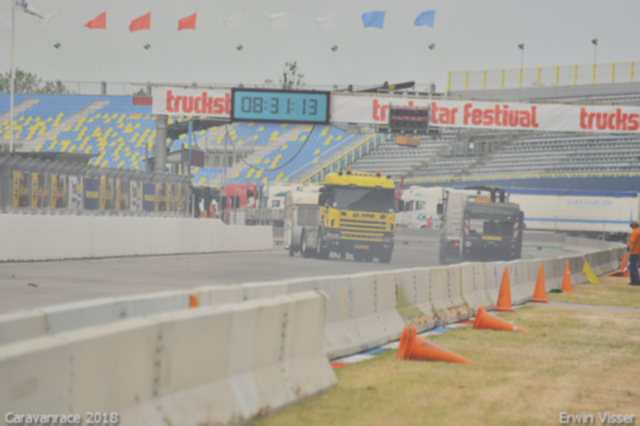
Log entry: 8:31:13
